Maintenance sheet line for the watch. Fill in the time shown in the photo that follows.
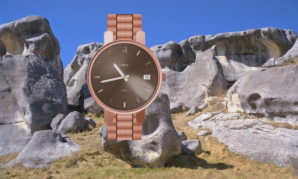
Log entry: 10:43
